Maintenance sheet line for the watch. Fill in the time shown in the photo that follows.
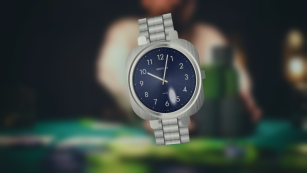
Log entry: 10:03
